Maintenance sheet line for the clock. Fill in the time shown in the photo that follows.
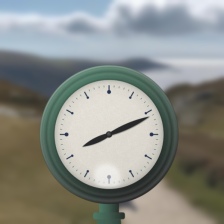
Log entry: 8:11
